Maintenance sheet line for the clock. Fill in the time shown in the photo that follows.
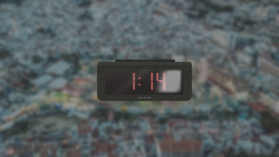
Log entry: 1:14
